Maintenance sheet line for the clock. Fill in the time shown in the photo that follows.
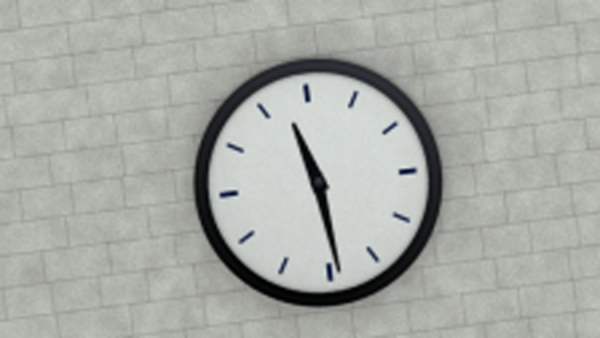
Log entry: 11:29
